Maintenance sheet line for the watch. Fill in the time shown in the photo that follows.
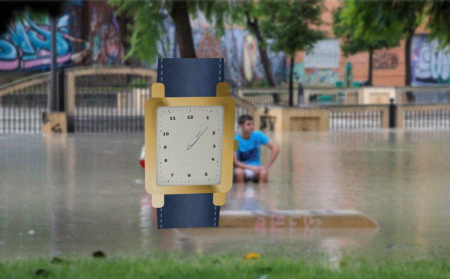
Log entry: 1:07
